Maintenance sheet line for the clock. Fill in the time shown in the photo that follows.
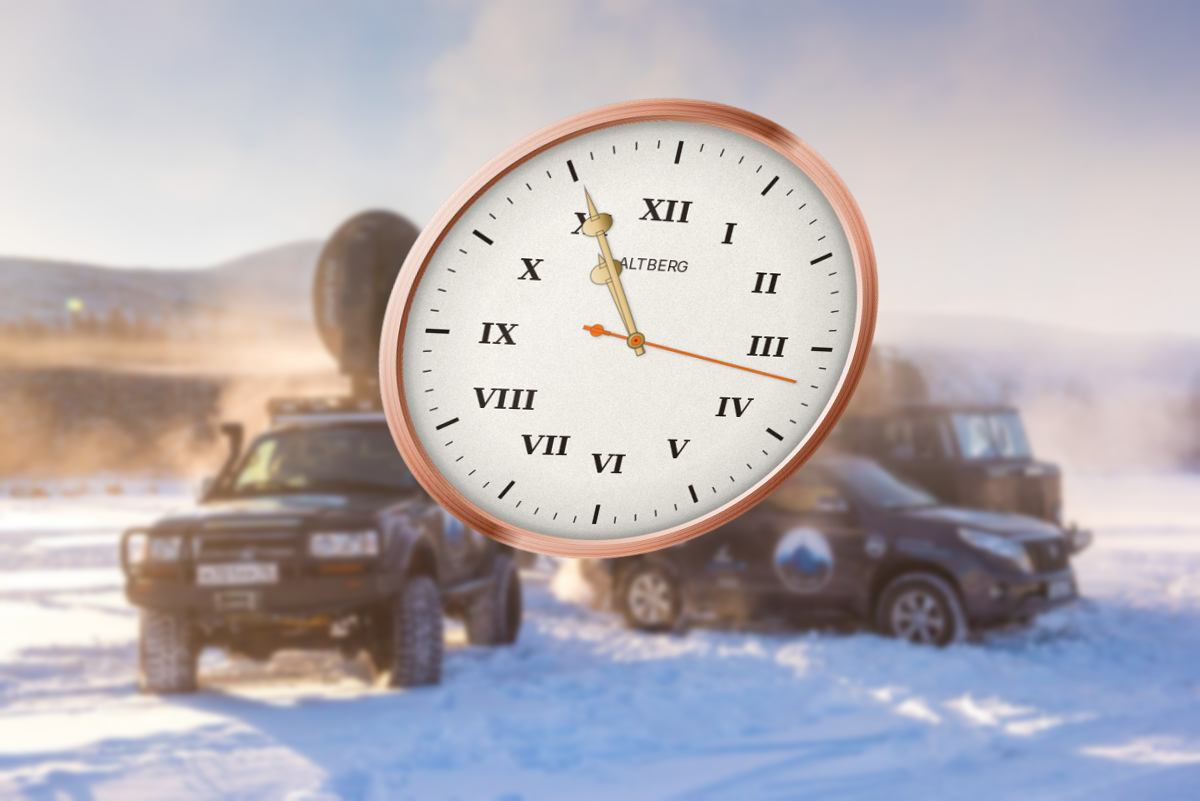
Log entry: 10:55:17
